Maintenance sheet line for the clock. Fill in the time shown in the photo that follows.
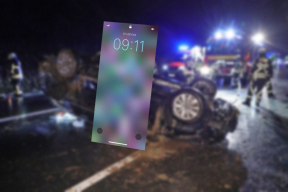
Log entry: 9:11
